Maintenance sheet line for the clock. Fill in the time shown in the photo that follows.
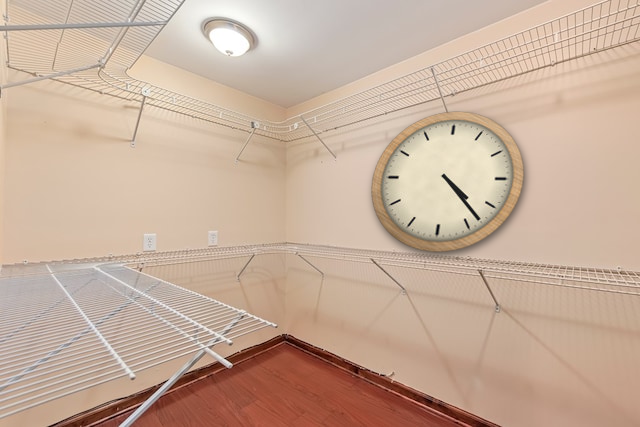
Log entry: 4:23
